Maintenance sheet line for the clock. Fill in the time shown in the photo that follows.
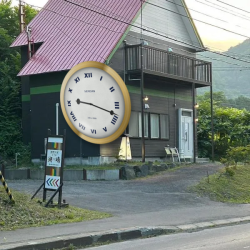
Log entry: 9:18
